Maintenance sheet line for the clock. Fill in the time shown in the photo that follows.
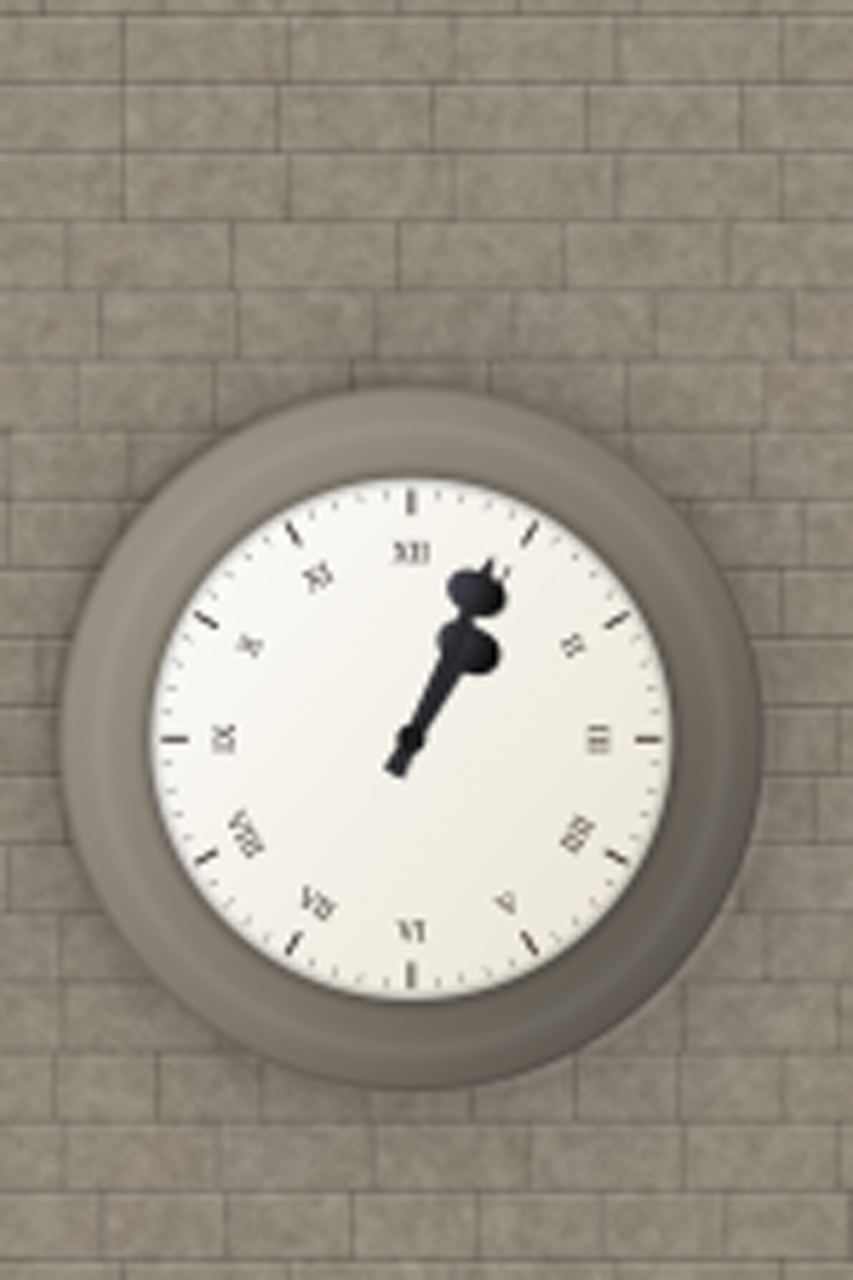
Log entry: 1:04
